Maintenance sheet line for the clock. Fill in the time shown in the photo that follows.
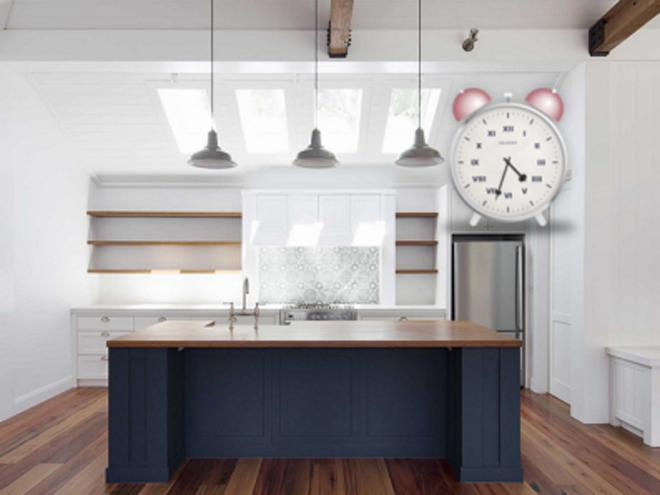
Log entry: 4:33
